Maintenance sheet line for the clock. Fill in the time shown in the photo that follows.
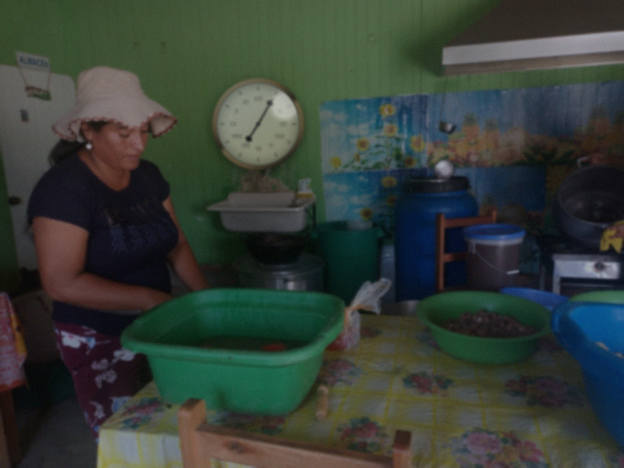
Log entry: 7:05
